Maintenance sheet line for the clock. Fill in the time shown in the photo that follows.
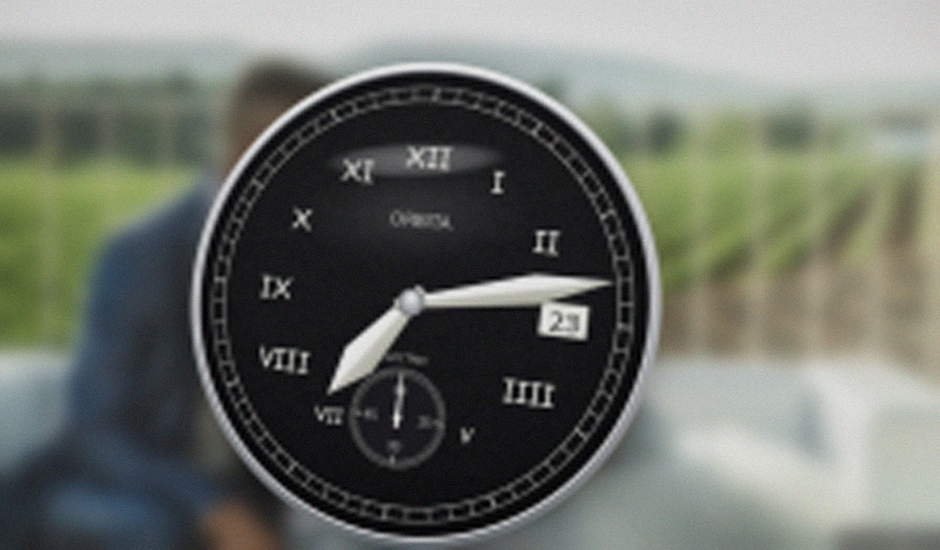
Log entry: 7:13
